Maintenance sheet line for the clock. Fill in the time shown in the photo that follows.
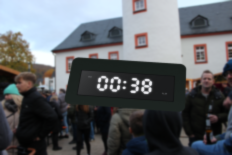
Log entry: 0:38
